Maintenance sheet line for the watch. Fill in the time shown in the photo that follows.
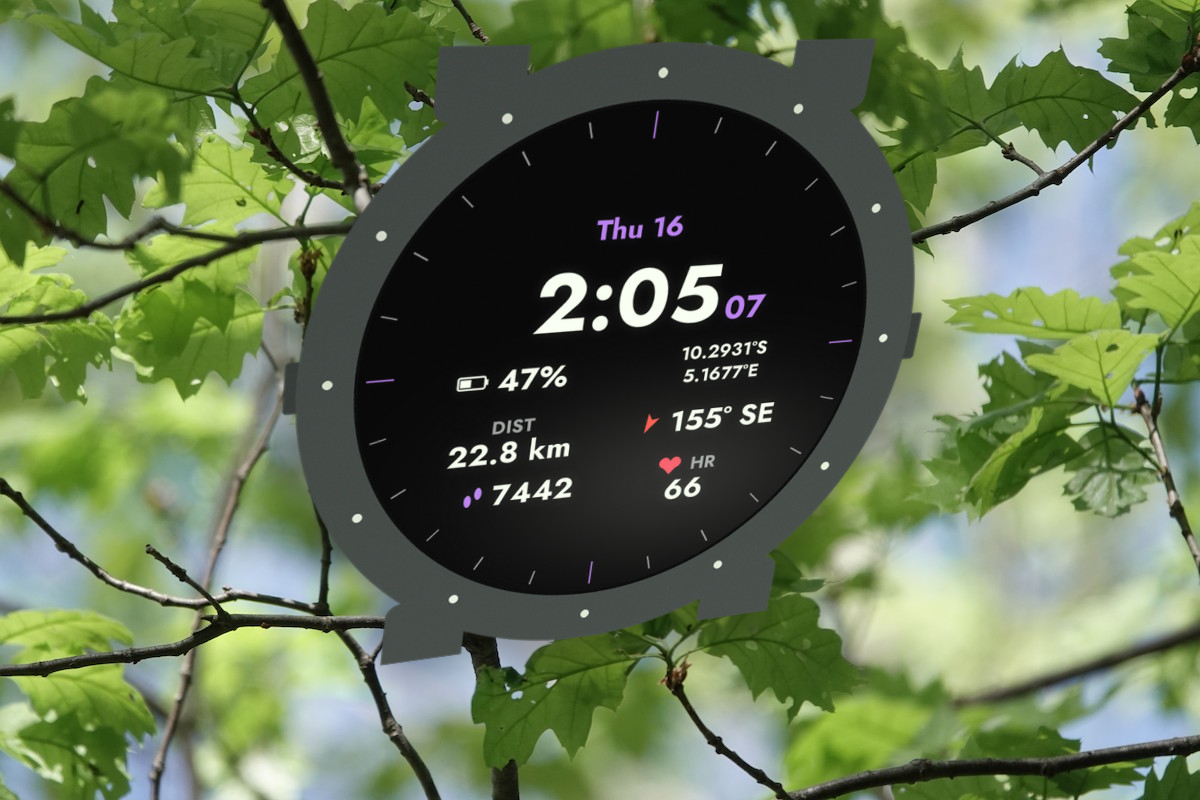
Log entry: 2:05:07
